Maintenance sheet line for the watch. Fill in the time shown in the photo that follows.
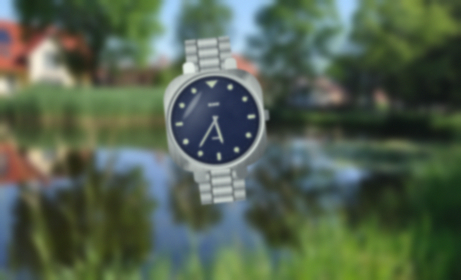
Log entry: 5:36
